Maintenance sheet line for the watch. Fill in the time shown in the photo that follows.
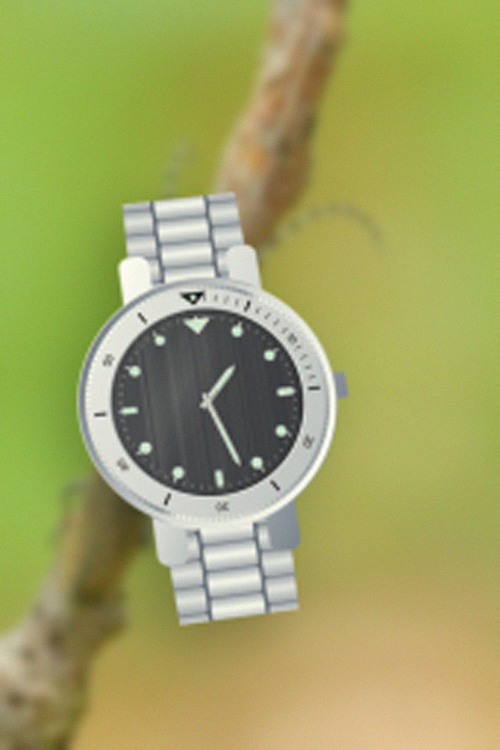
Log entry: 1:27
